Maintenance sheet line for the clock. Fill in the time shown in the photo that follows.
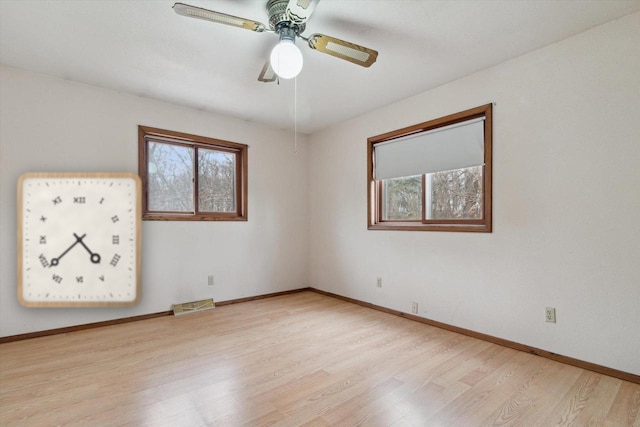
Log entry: 4:38
